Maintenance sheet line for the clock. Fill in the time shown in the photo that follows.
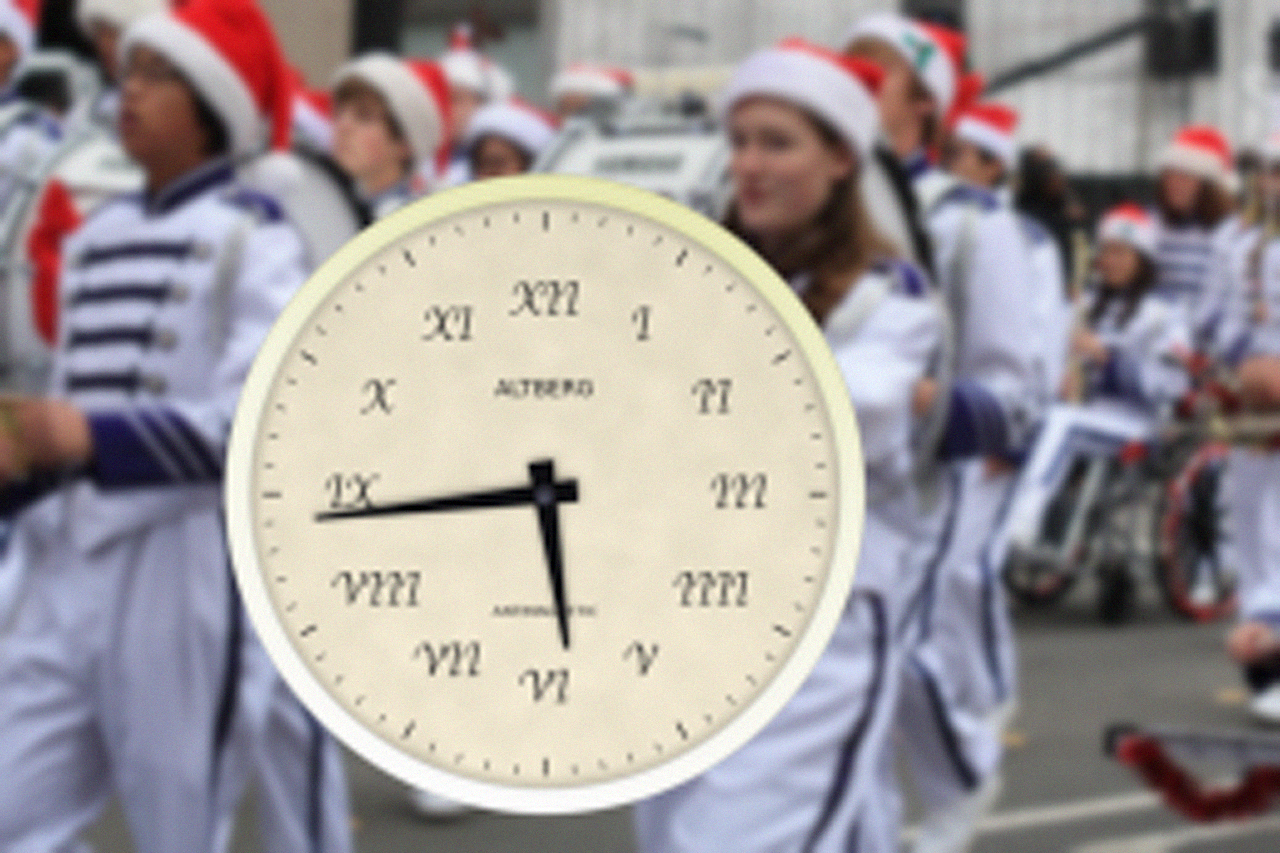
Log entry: 5:44
